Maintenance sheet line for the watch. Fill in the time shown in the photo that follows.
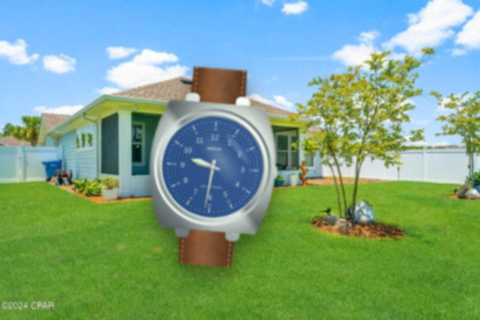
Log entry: 9:31
